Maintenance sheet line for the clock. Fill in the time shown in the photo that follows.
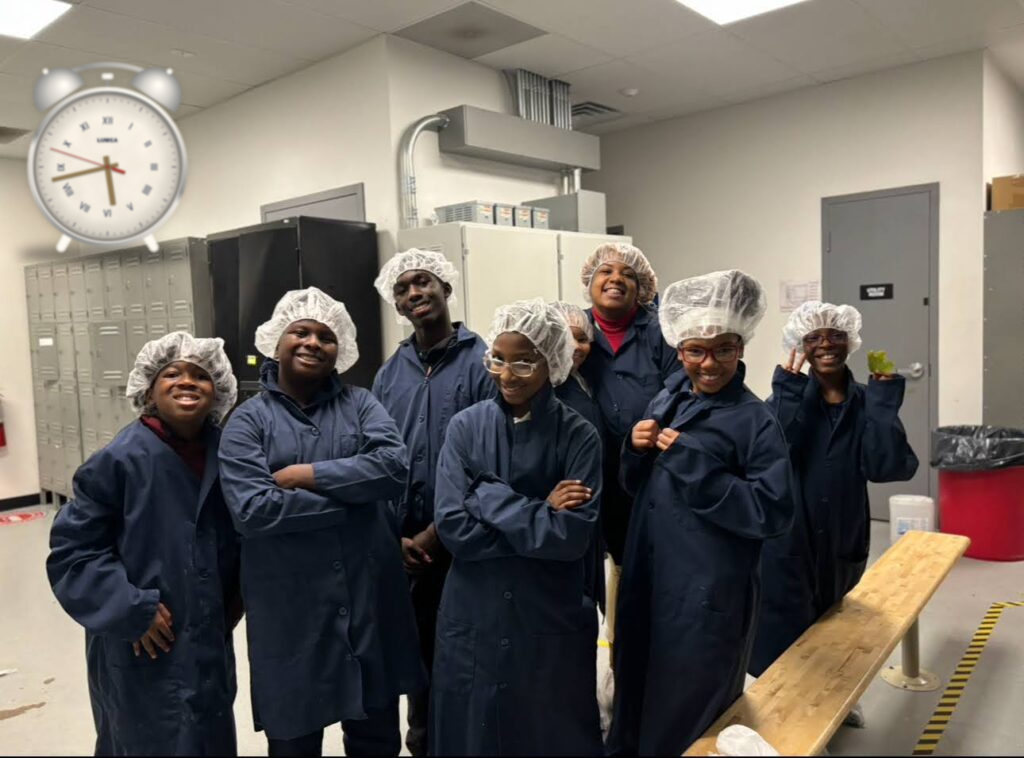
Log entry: 5:42:48
